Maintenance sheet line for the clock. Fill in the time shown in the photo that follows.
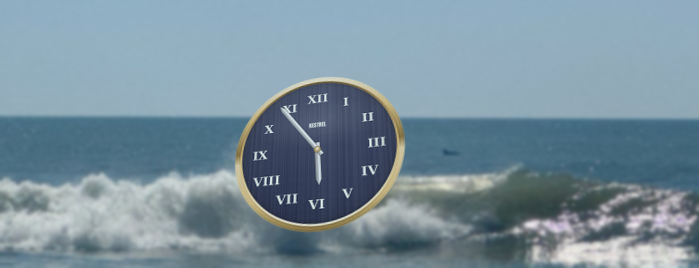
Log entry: 5:54
